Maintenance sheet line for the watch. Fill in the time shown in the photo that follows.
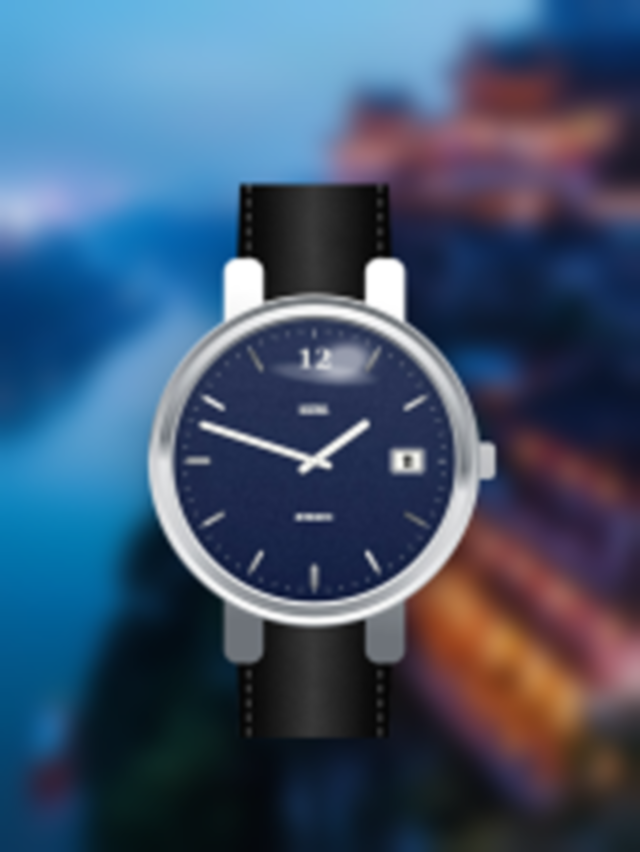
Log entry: 1:48
